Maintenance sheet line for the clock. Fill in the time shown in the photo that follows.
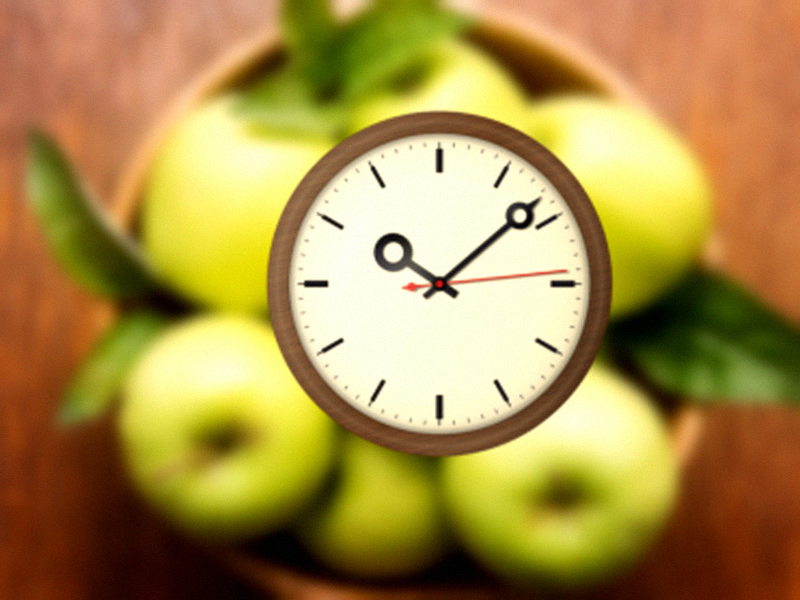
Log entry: 10:08:14
